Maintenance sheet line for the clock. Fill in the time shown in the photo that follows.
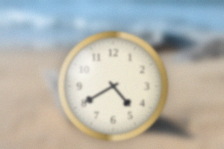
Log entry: 4:40
